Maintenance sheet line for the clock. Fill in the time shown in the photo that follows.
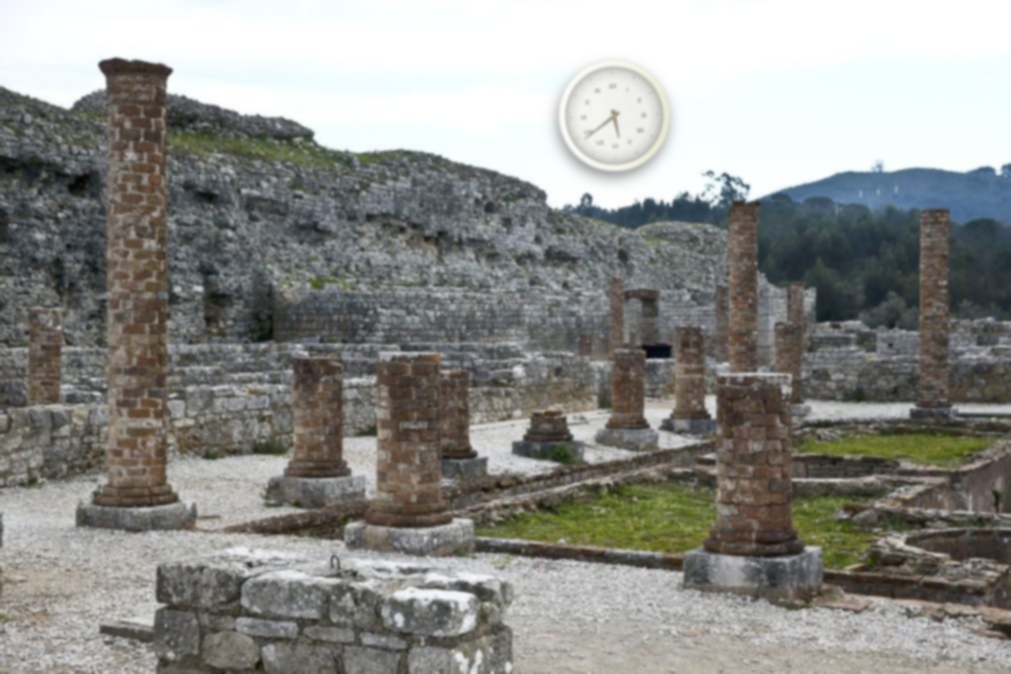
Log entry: 5:39
